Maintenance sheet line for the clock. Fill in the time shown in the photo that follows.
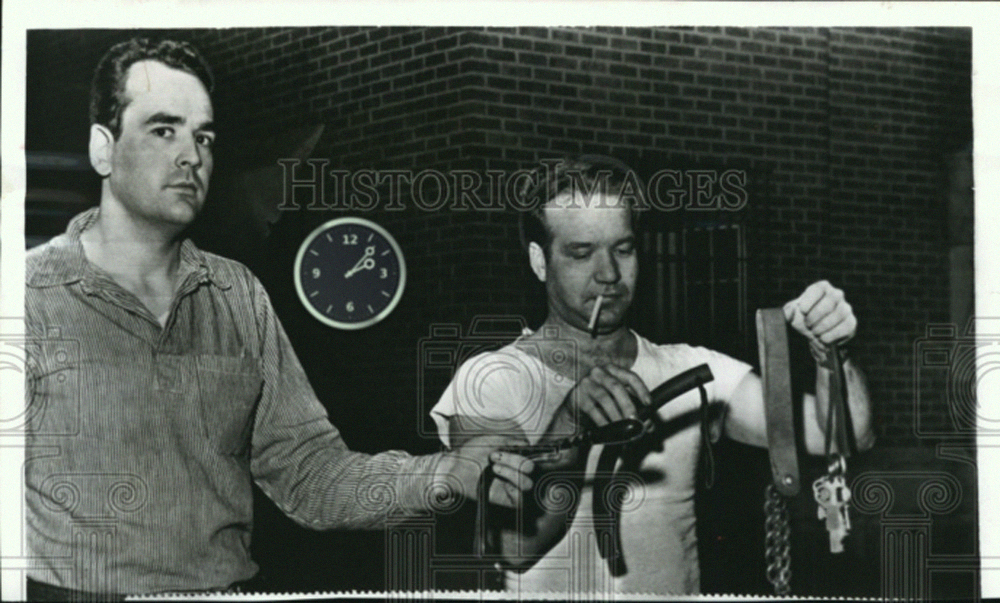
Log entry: 2:07
